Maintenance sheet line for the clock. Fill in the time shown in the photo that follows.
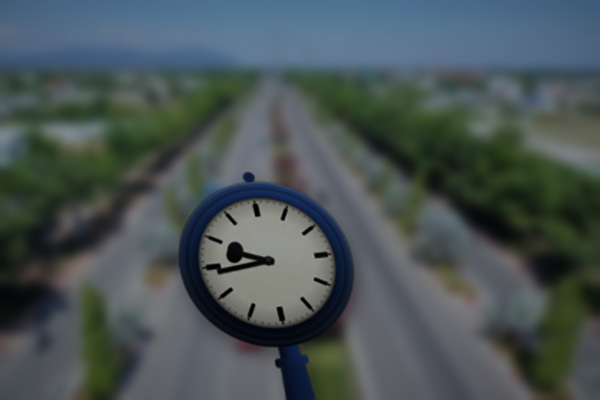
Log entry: 9:44
